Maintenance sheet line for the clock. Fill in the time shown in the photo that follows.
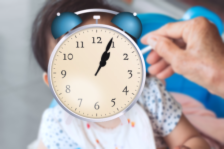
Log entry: 1:04
